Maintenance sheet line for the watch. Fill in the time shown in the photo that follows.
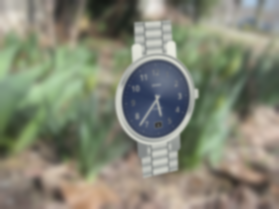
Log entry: 5:37
